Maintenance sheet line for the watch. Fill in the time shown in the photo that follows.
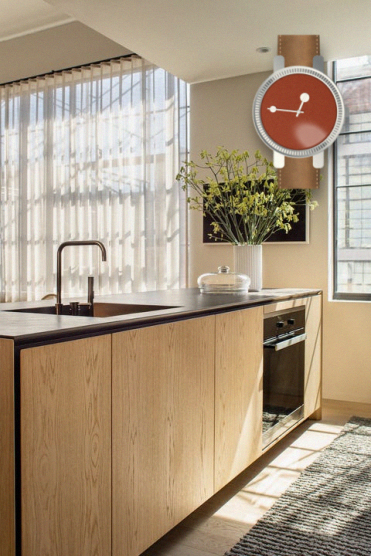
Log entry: 12:46
